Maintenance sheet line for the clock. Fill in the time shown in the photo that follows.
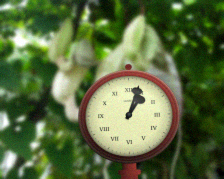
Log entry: 1:03
